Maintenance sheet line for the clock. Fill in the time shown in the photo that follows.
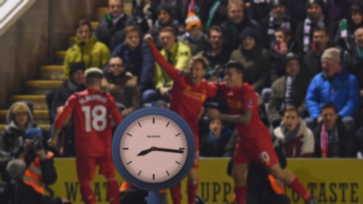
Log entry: 8:16
